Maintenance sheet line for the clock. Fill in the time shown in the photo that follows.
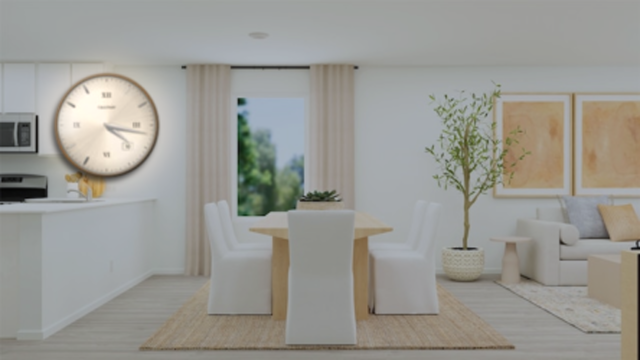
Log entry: 4:17
